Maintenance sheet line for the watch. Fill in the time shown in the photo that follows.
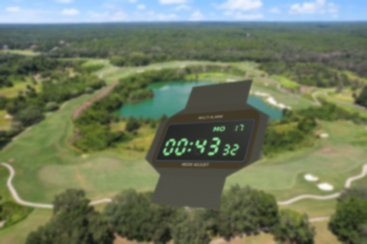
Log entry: 0:43:32
